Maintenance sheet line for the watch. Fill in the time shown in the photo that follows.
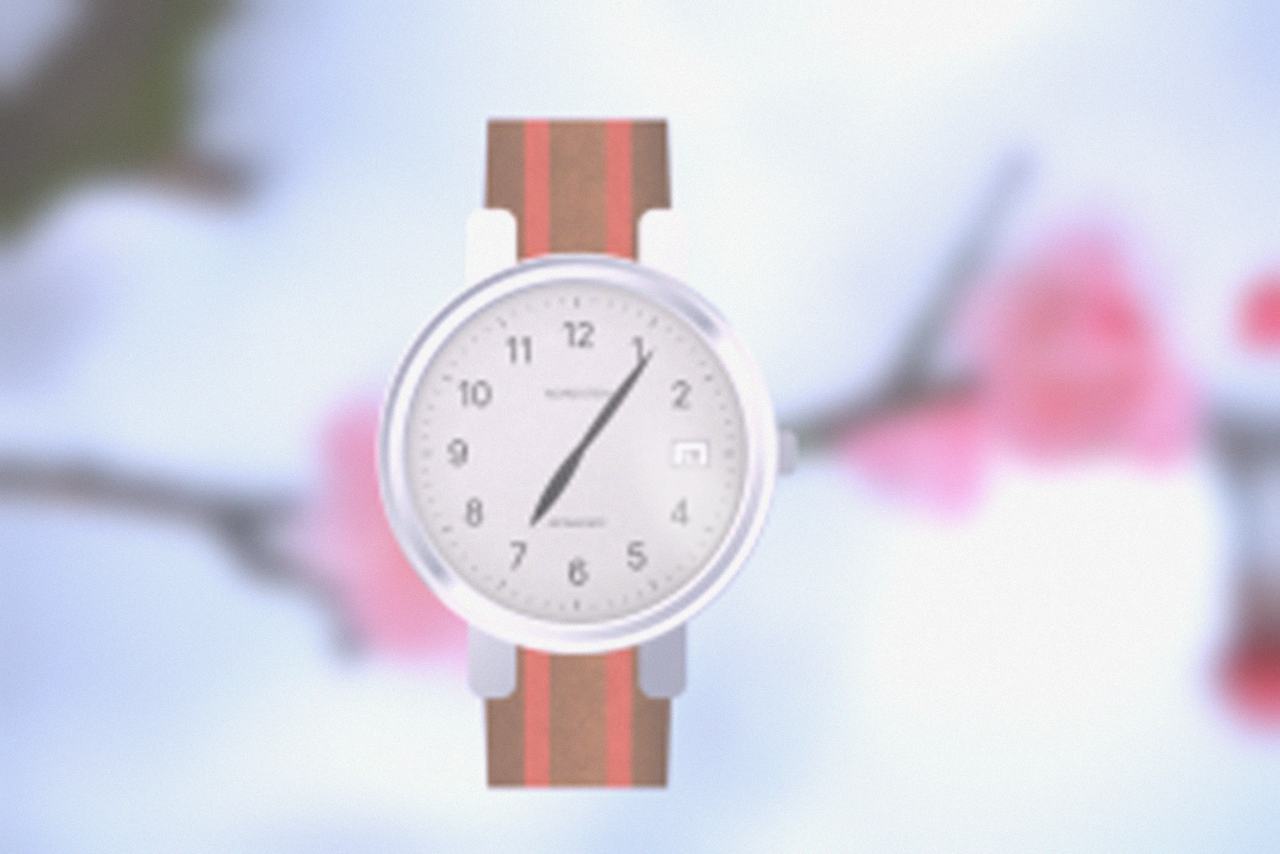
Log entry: 7:06
